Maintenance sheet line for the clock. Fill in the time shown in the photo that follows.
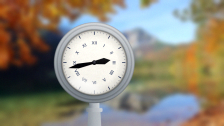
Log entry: 2:43
